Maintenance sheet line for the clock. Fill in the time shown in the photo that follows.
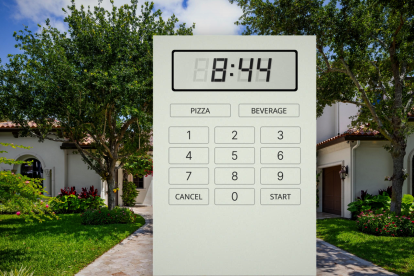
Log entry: 8:44
